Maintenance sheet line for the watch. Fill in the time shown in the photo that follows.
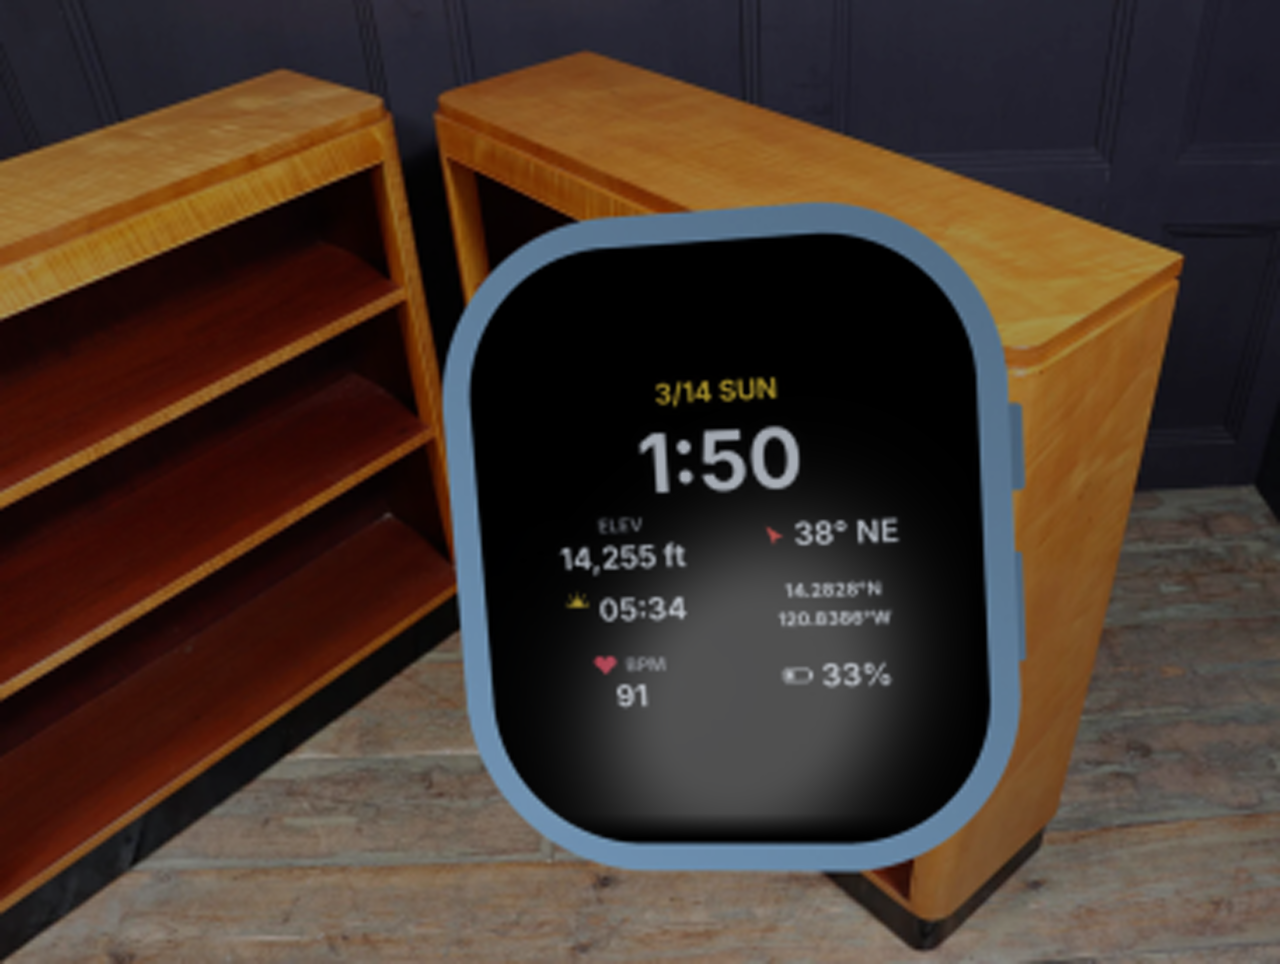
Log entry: 1:50
